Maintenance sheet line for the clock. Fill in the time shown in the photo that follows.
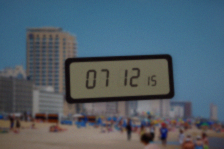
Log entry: 7:12:15
